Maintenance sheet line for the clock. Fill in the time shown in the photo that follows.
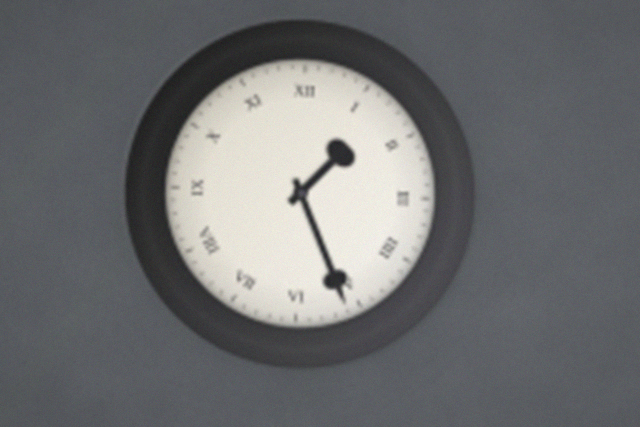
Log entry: 1:26
